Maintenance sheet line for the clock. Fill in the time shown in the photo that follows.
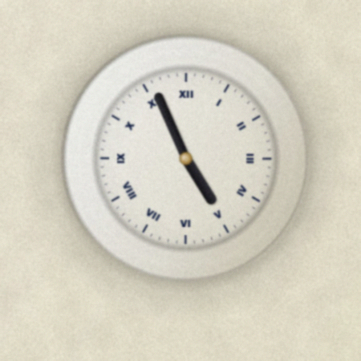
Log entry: 4:56
